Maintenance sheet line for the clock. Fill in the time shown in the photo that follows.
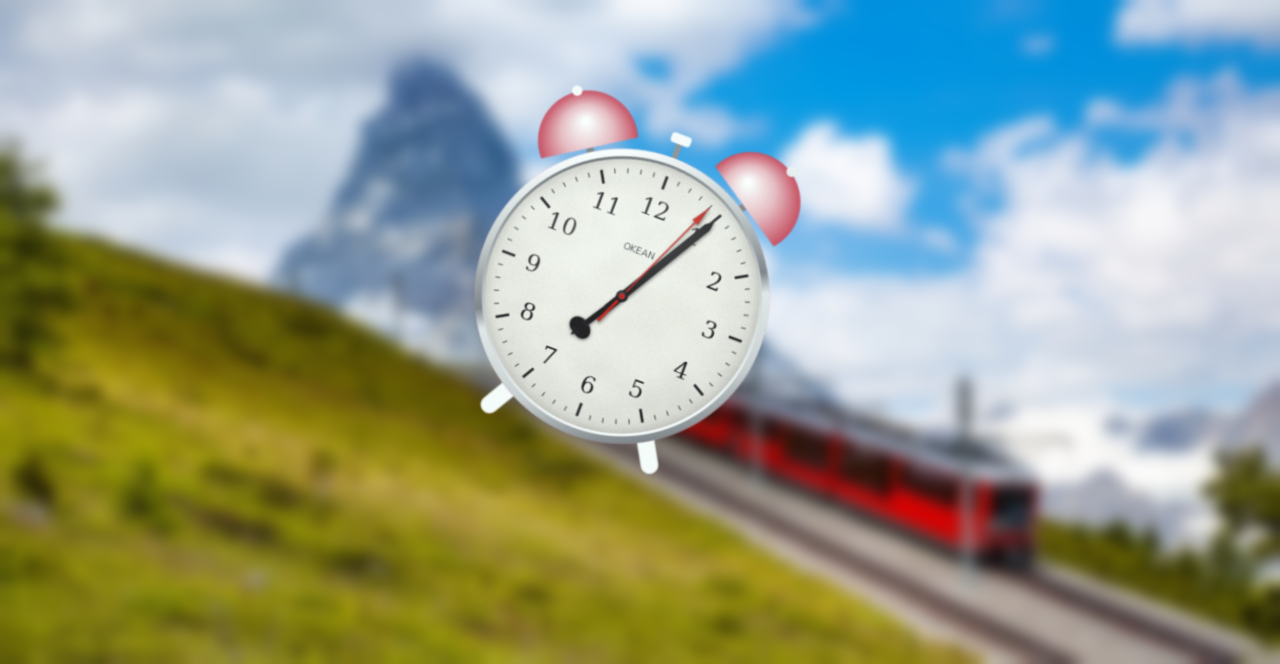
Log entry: 7:05:04
